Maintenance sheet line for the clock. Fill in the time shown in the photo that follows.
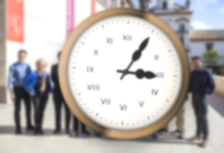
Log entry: 3:05
